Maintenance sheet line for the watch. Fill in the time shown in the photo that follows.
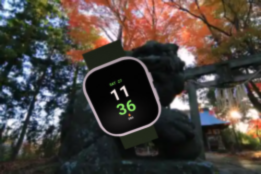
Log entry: 11:36
